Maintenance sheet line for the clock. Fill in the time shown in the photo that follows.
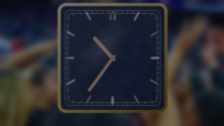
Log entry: 10:36
